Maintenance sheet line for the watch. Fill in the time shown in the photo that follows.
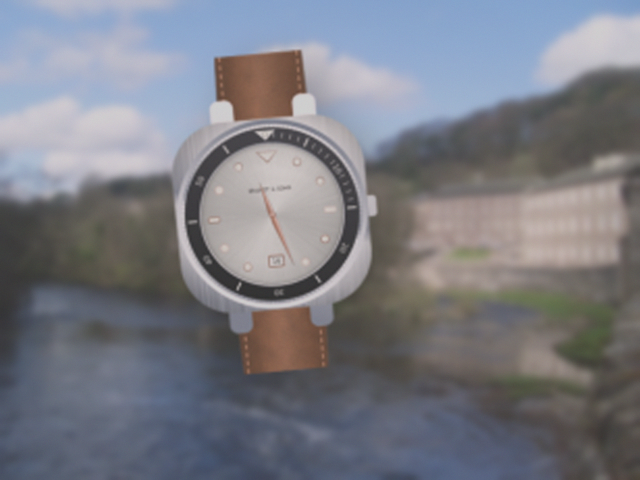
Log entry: 11:27
